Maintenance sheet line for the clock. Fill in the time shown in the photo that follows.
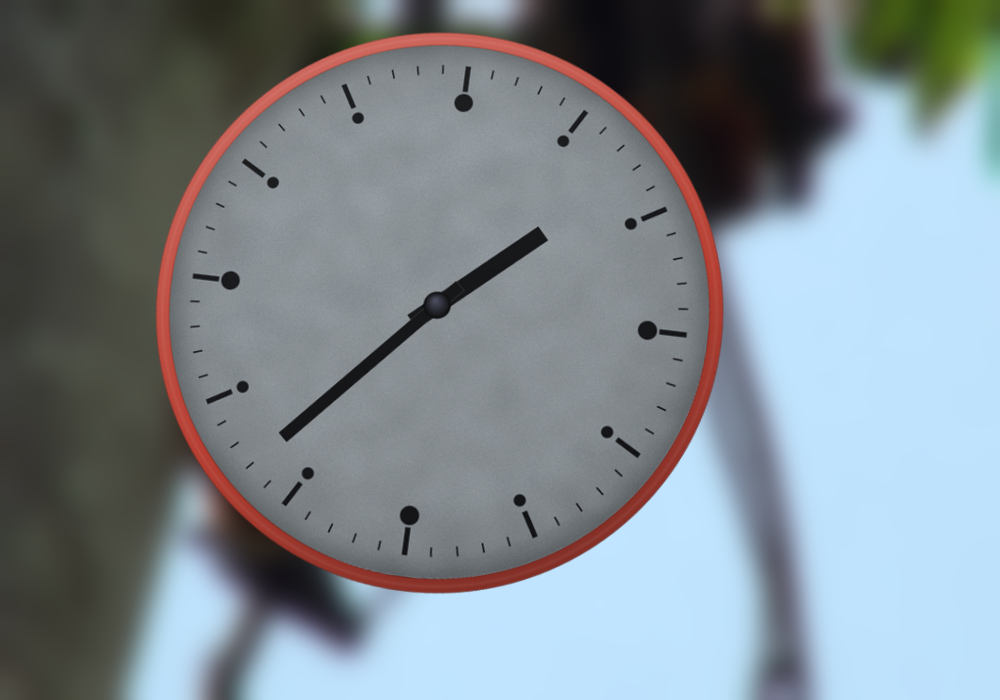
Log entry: 1:37
